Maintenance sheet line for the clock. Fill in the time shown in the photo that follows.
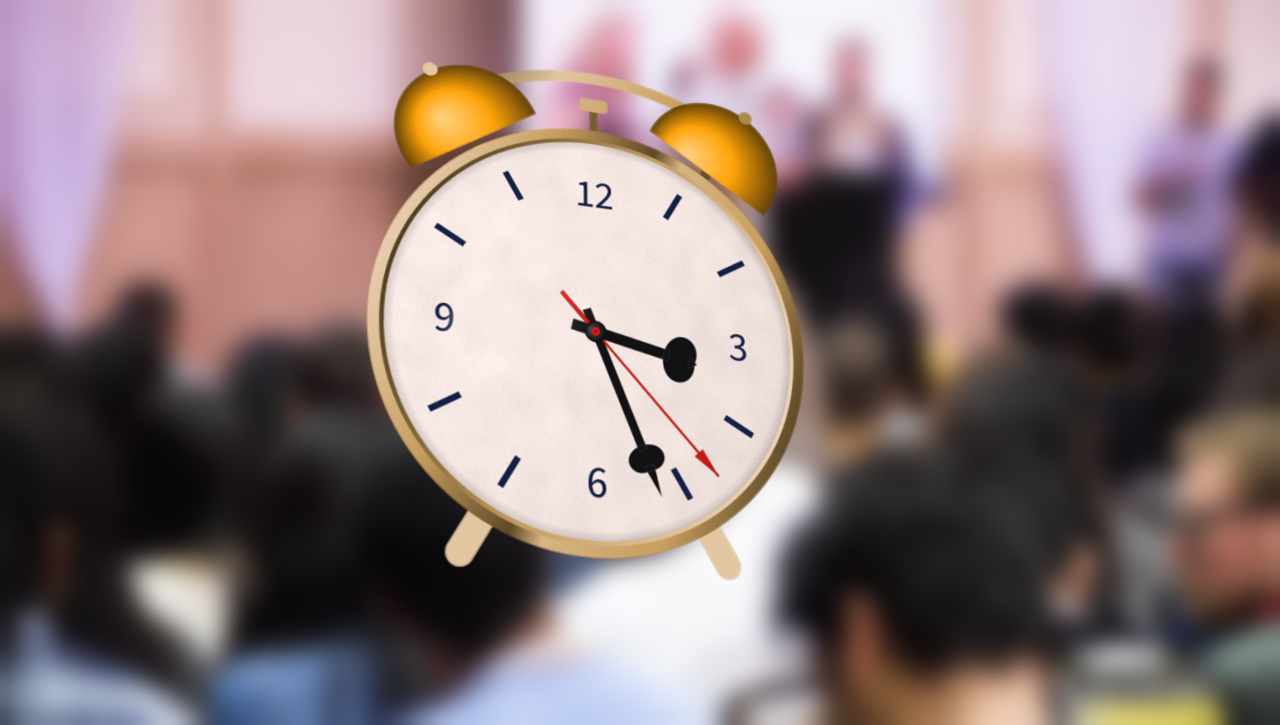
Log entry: 3:26:23
